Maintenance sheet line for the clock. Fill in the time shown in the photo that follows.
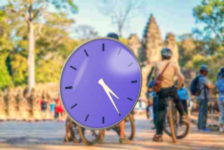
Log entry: 4:25
